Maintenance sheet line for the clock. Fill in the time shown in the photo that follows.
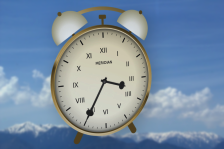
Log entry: 3:35
